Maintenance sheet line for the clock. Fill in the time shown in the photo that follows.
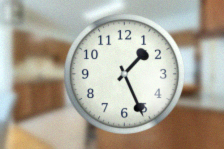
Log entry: 1:26
